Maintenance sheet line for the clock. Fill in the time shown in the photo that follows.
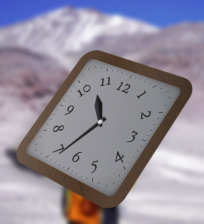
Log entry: 10:34
